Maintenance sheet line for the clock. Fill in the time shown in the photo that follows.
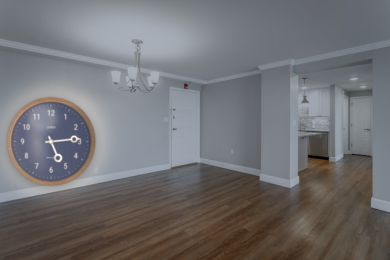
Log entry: 5:14
